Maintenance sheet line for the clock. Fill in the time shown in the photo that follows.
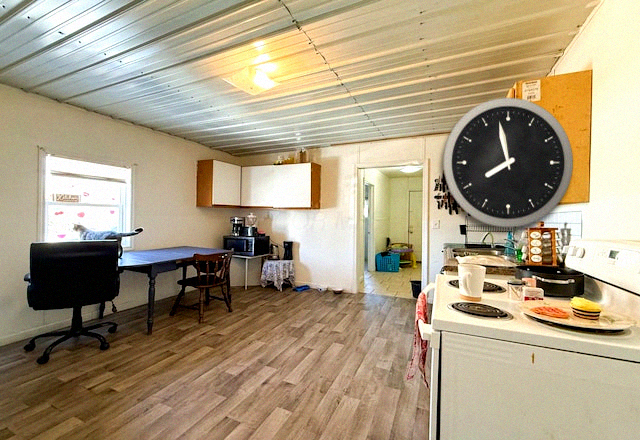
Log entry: 7:58
